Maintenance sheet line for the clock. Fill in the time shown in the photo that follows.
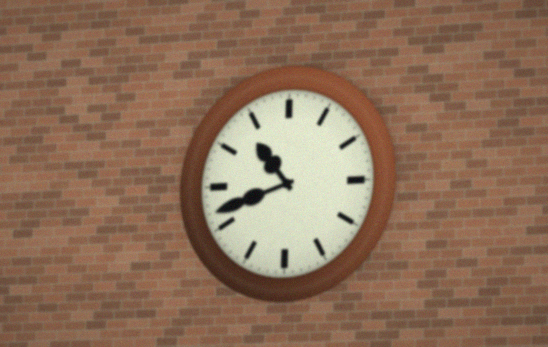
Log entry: 10:42
